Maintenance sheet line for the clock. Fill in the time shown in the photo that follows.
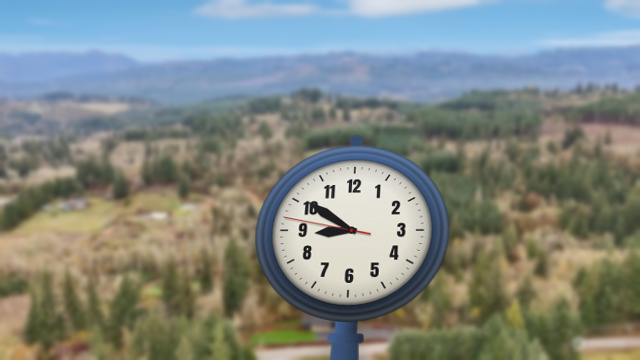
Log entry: 8:50:47
